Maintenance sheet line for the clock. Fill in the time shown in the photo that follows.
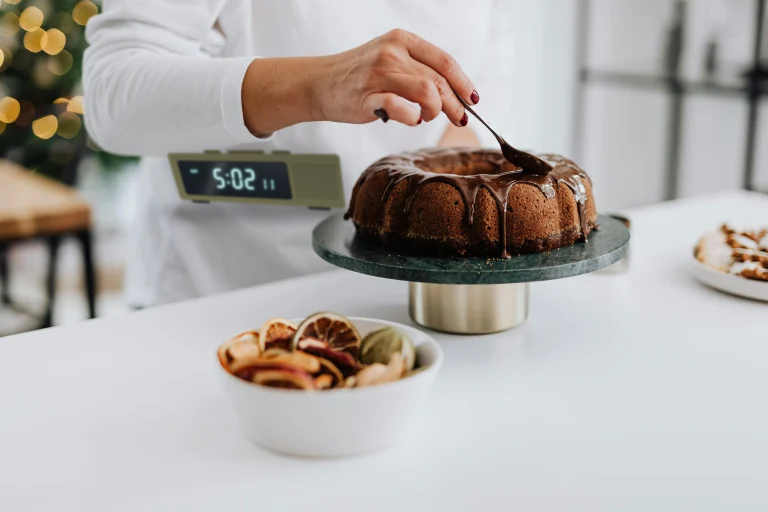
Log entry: 5:02:11
